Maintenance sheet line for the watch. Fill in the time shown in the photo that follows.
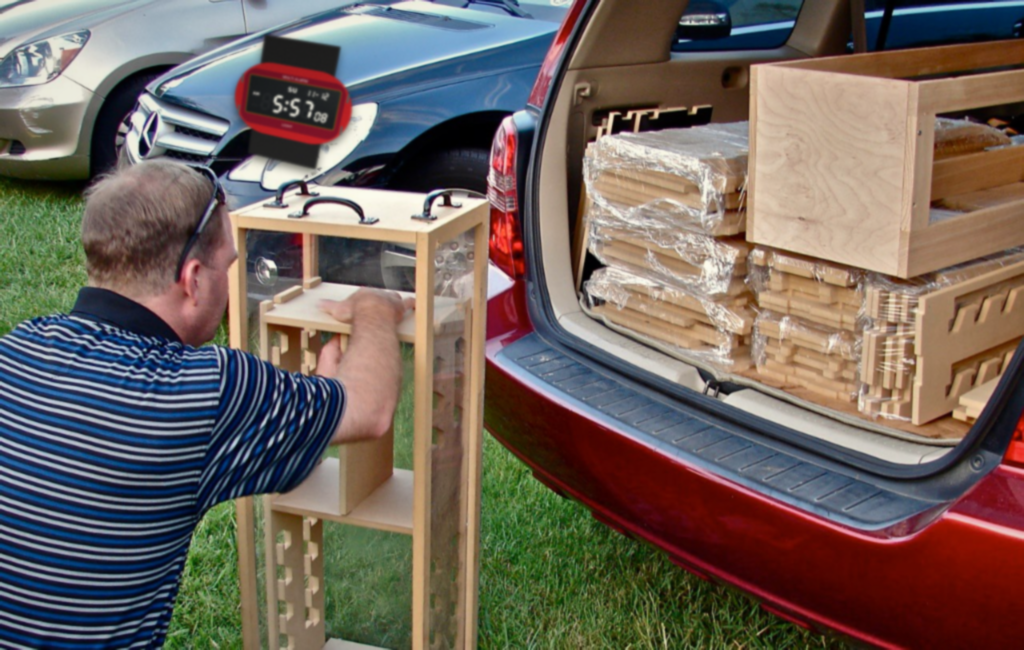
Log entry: 5:57
